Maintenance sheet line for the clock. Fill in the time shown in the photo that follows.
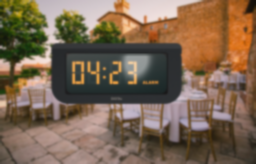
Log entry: 4:23
